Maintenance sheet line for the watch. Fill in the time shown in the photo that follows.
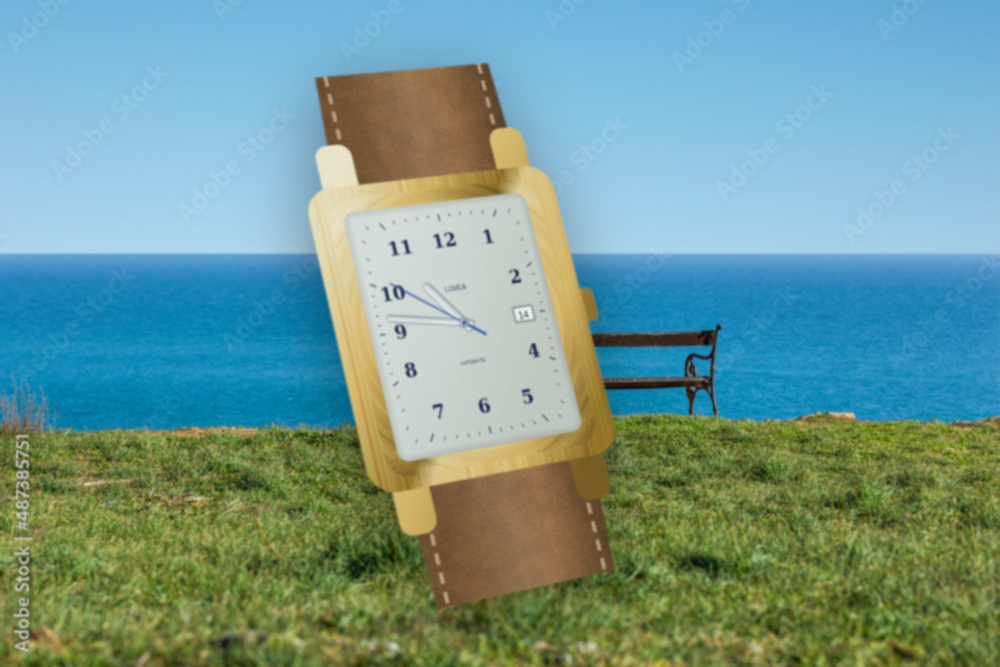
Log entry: 10:46:51
